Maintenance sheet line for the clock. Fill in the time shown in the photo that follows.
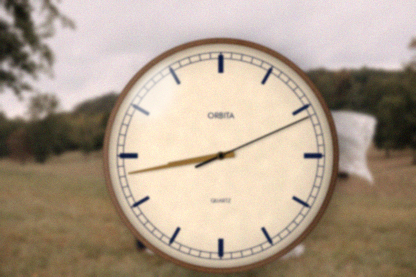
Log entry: 8:43:11
